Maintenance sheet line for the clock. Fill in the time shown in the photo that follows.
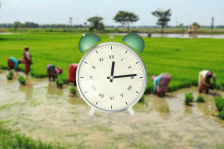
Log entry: 12:14
